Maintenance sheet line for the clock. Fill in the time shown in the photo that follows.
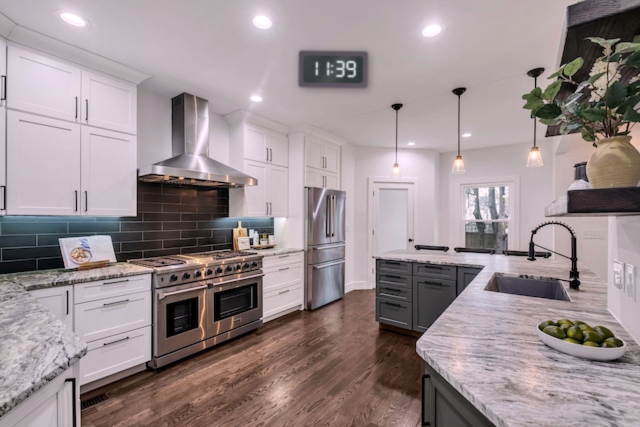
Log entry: 11:39
